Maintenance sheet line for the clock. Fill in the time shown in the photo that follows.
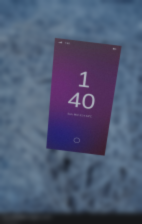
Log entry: 1:40
